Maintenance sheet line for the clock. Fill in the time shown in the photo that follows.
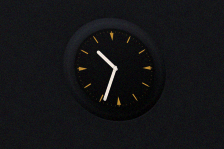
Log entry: 10:34
